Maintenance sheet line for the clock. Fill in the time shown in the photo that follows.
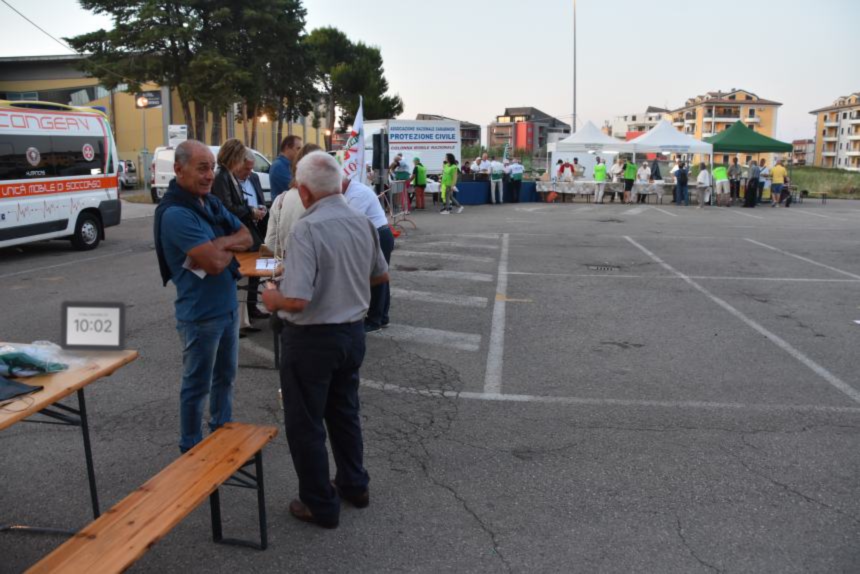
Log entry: 10:02
